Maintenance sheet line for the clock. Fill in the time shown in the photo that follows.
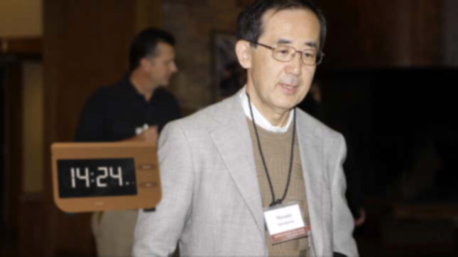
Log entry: 14:24
